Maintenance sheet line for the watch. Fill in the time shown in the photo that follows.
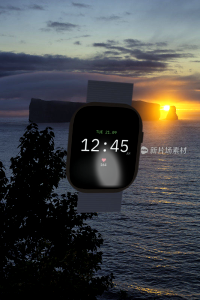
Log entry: 12:45
